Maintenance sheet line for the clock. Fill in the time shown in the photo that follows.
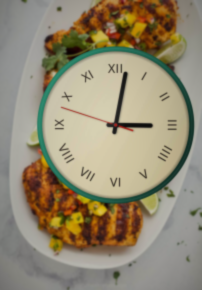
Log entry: 3:01:48
